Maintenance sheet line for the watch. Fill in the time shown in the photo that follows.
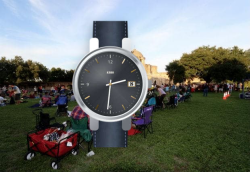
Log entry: 2:31
